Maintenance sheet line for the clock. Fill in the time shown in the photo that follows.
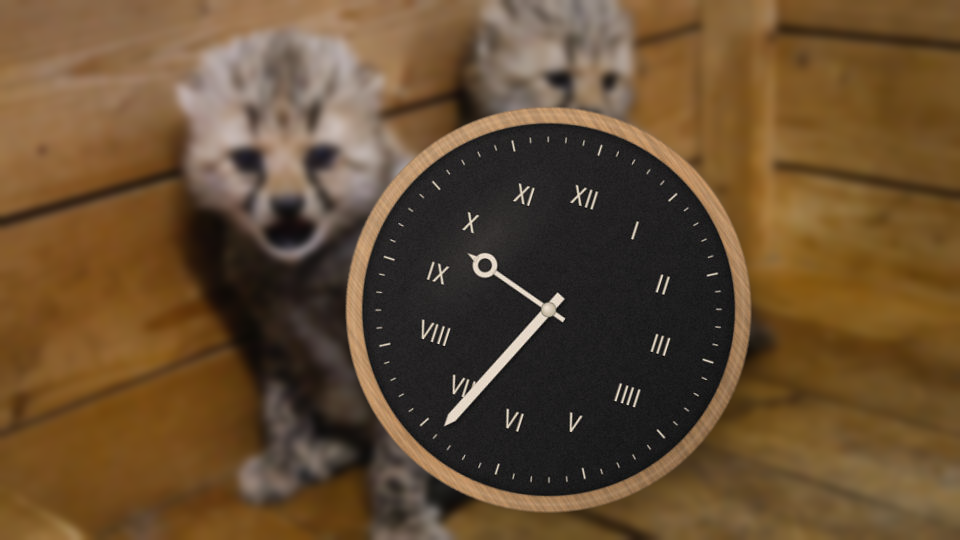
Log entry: 9:34
